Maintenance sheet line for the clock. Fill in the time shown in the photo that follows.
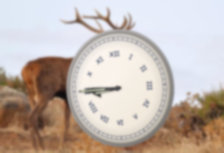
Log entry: 8:45
